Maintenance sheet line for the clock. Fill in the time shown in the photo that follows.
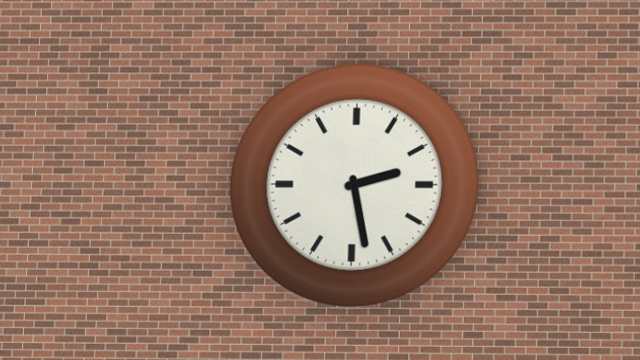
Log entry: 2:28
